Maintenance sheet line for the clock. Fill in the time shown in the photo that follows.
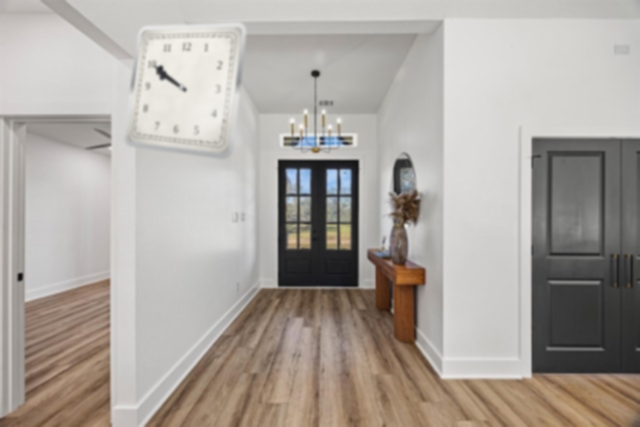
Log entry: 9:50
